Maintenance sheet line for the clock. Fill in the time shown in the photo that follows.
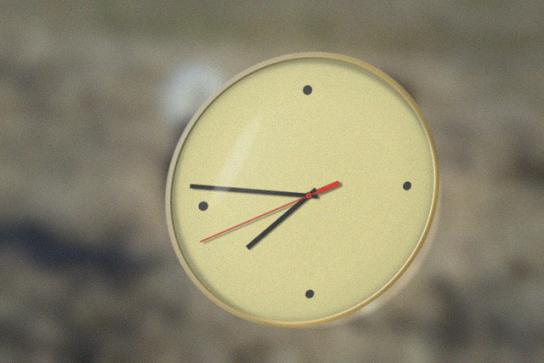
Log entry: 7:46:42
